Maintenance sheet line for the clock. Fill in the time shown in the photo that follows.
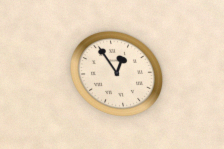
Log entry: 12:56
